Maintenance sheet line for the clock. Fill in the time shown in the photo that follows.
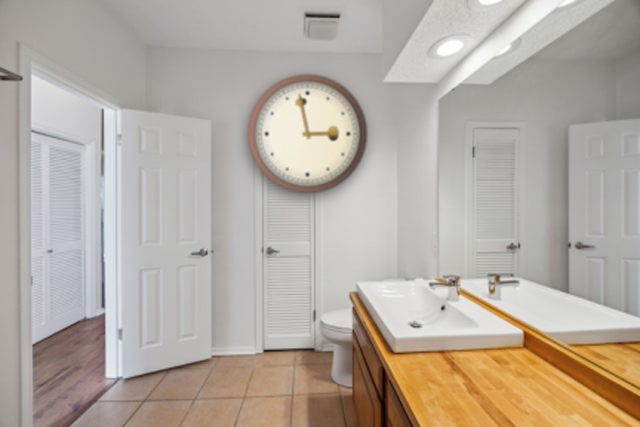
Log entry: 2:58
